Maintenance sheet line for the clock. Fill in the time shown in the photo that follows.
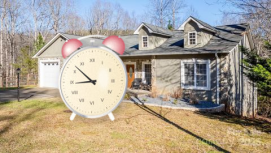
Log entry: 8:52
